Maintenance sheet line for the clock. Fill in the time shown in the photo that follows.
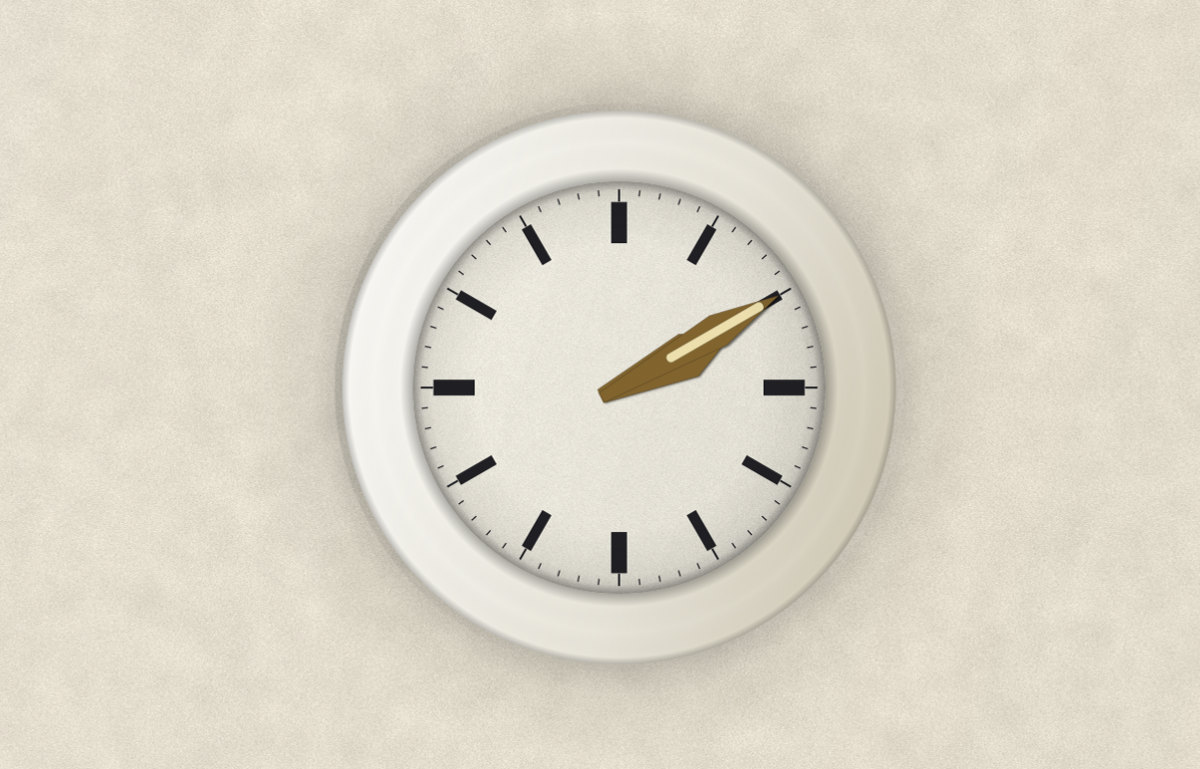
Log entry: 2:10
